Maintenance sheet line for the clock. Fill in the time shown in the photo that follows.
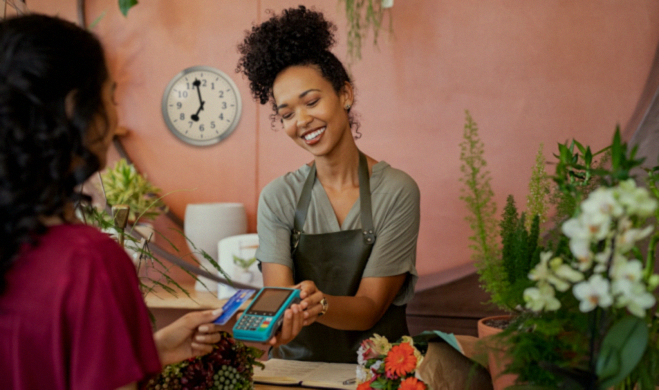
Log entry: 6:58
